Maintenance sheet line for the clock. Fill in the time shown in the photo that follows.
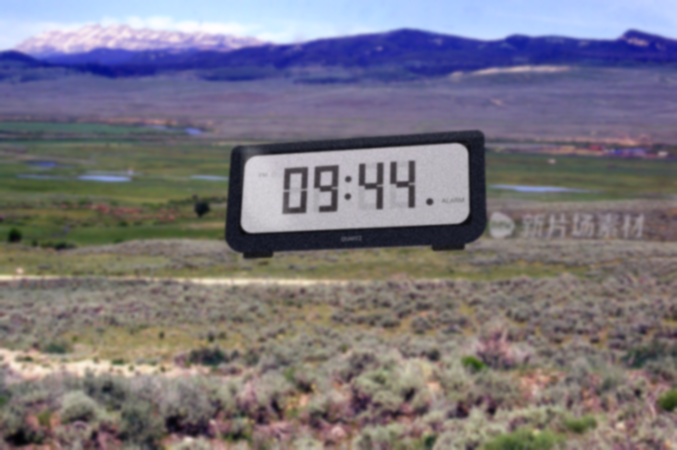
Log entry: 9:44
